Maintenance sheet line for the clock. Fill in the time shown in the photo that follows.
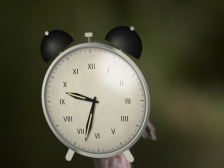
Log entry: 9:33
